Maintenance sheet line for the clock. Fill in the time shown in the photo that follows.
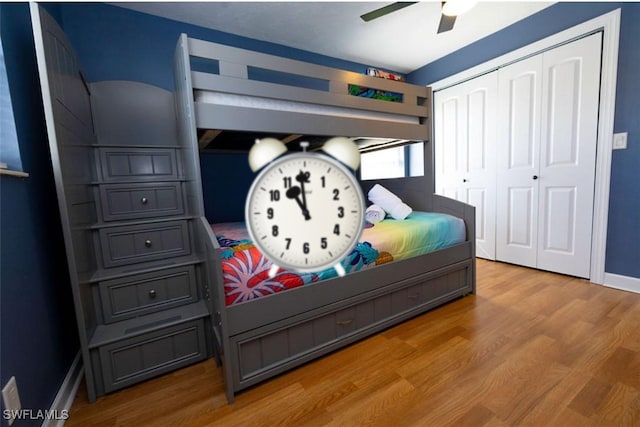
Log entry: 10:59
